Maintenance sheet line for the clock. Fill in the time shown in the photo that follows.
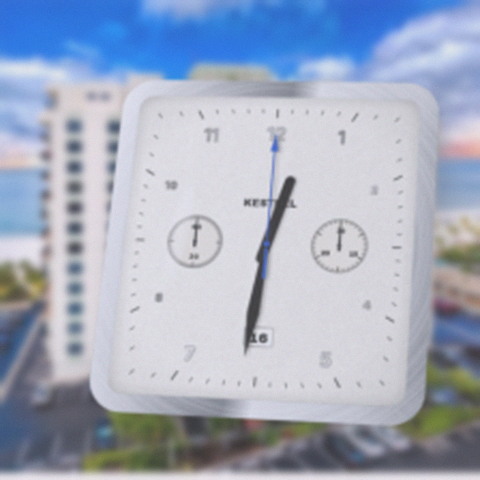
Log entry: 12:31
